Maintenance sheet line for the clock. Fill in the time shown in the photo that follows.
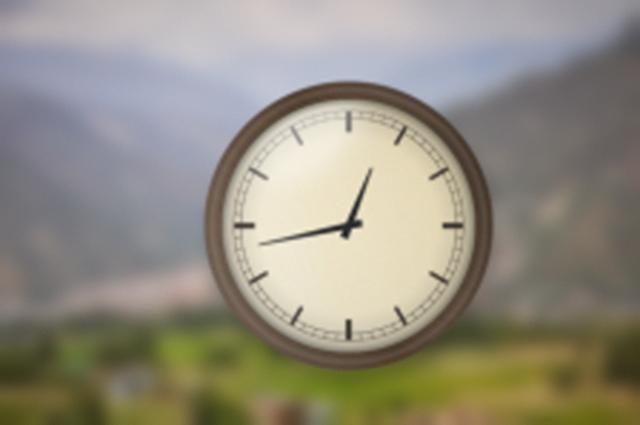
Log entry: 12:43
